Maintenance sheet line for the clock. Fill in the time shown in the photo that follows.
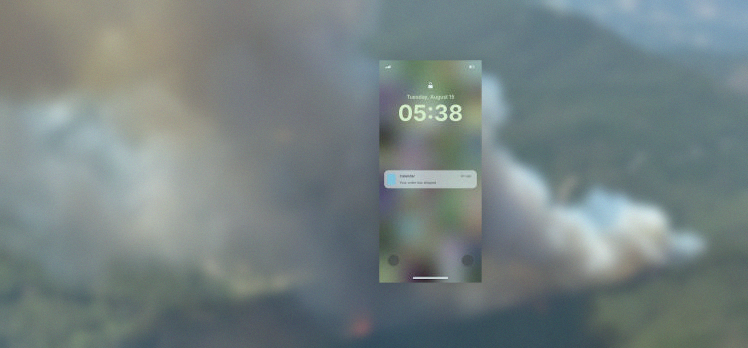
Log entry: 5:38
